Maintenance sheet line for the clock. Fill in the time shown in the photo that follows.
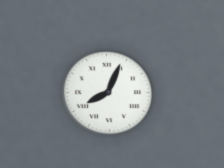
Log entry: 8:04
